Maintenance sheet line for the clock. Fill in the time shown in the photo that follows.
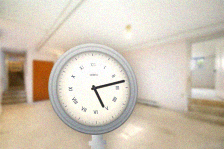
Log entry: 5:13
